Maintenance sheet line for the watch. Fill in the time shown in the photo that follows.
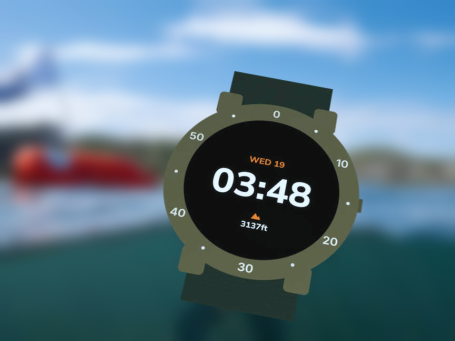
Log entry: 3:48
